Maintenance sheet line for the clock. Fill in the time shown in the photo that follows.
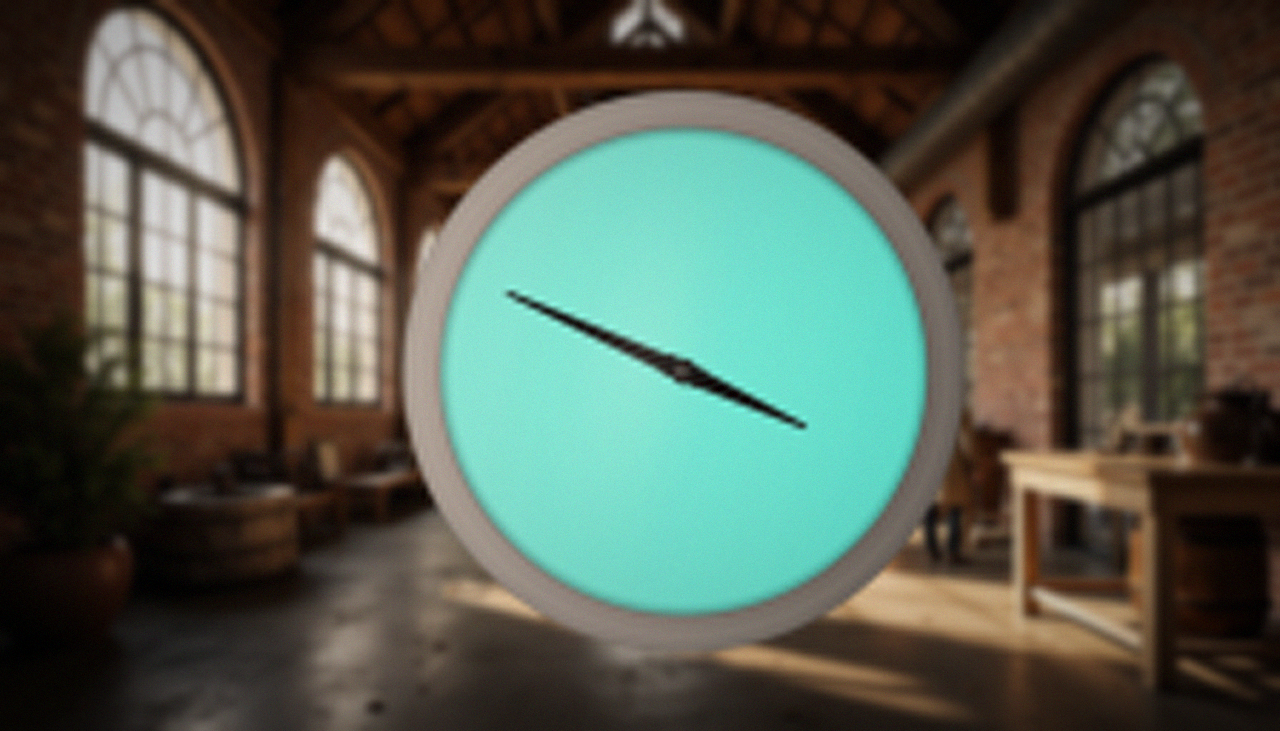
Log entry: 3:49
